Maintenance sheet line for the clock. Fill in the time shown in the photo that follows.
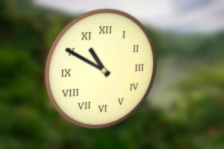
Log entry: 10:50
